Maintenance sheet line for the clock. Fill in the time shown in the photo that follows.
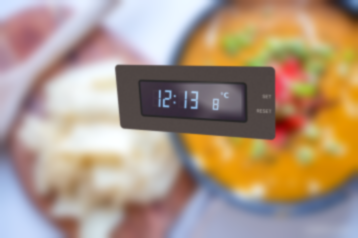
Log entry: 12:13
